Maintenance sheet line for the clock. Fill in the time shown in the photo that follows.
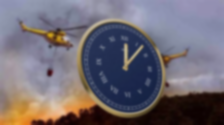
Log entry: 12:07
